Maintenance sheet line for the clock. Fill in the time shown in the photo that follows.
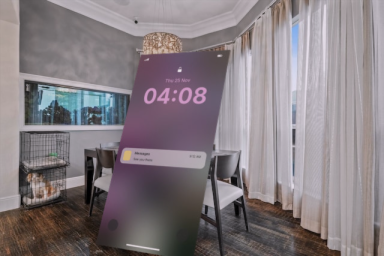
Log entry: 4:08
